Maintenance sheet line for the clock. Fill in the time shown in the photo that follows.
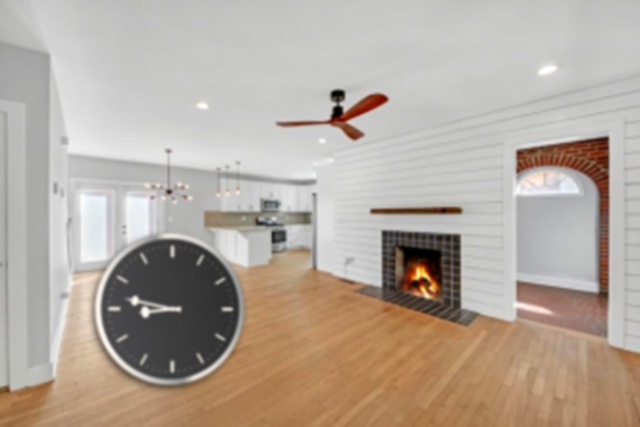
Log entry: 8:47
